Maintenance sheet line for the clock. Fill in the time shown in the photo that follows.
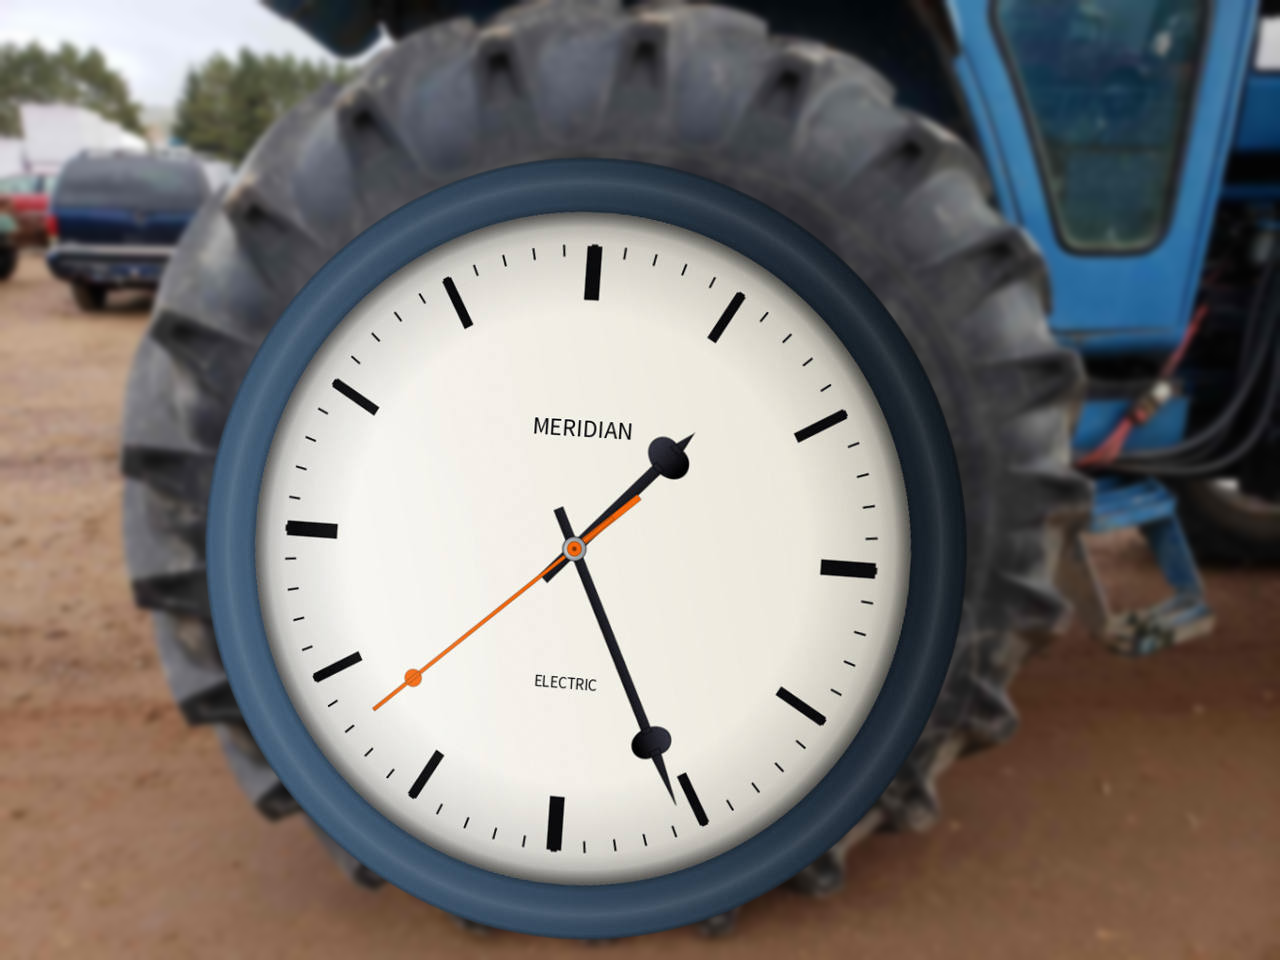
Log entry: 1:25:38
